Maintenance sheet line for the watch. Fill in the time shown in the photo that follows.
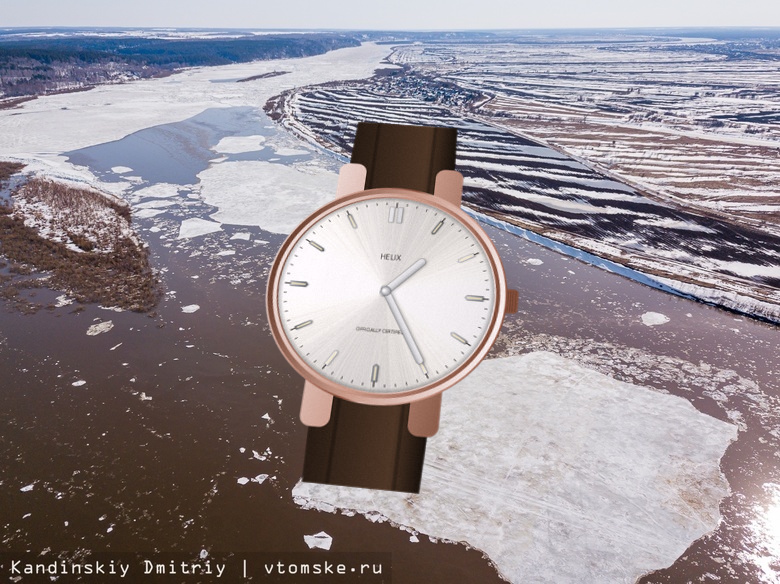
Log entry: 1:25
